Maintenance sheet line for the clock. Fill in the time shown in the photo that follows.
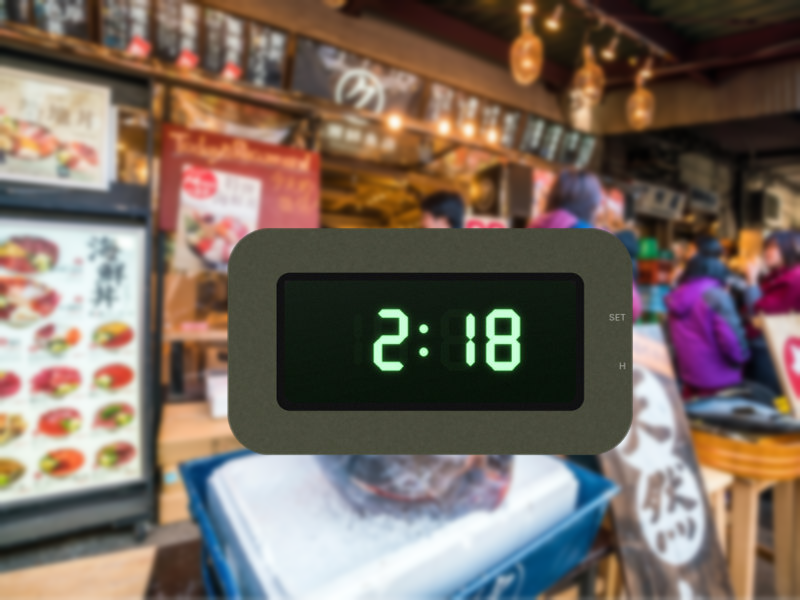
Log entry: 2:18
